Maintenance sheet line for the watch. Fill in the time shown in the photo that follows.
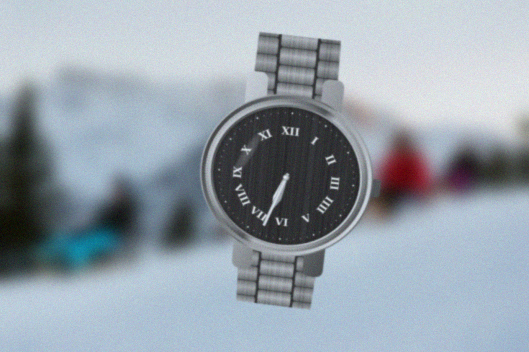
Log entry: 6:33
